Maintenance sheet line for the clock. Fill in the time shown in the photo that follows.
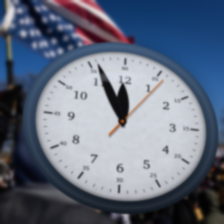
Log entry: 11:56:06
